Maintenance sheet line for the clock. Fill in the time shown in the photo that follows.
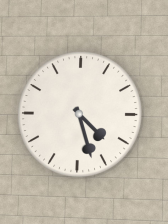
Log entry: 4:27
